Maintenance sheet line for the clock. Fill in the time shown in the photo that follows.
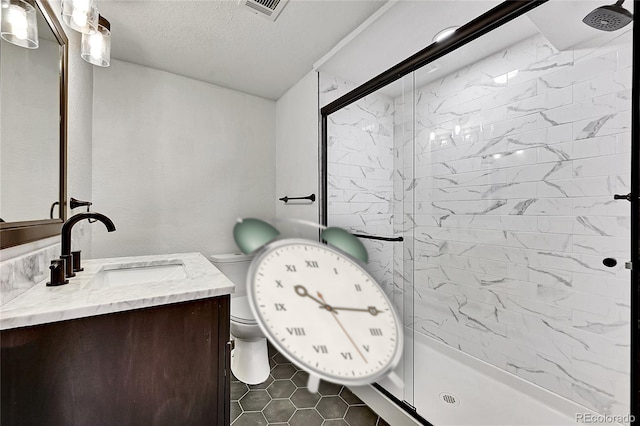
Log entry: 10:15:27
